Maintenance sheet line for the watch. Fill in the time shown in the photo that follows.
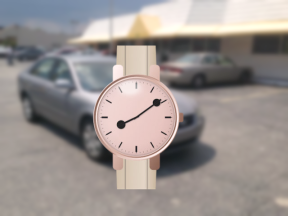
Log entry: 8:09
